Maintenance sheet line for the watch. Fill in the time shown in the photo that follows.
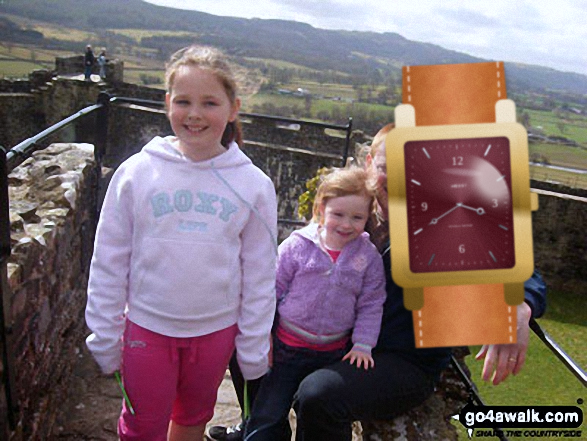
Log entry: 3:40
